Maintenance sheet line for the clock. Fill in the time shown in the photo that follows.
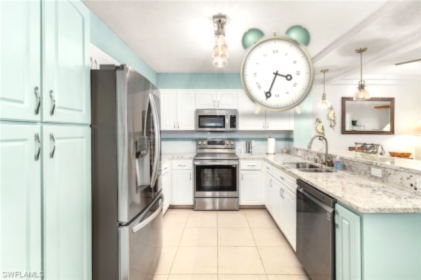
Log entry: 3:34
